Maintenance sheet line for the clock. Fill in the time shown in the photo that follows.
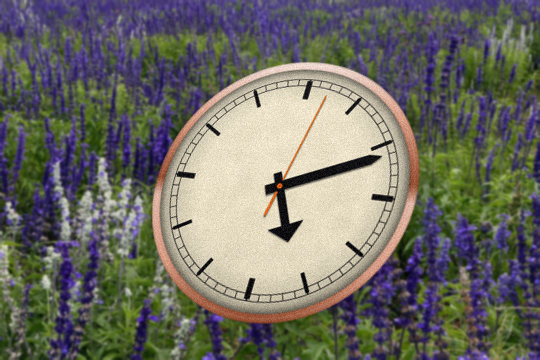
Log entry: 5:11:02
